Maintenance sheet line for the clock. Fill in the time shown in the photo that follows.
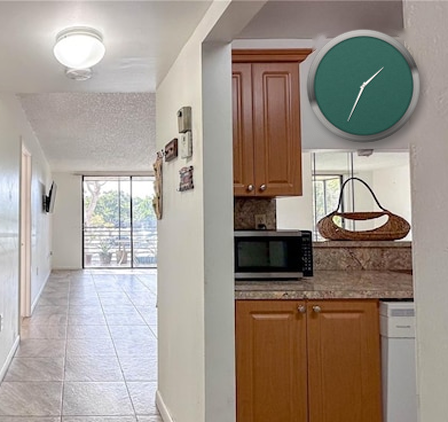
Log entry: 1:34
